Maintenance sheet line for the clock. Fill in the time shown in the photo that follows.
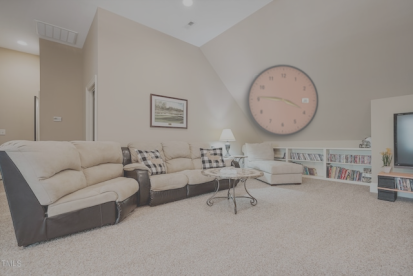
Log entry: 3:46
